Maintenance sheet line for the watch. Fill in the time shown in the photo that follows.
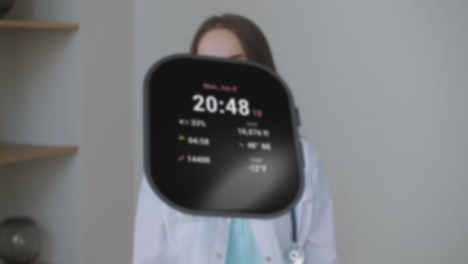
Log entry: 20:48
